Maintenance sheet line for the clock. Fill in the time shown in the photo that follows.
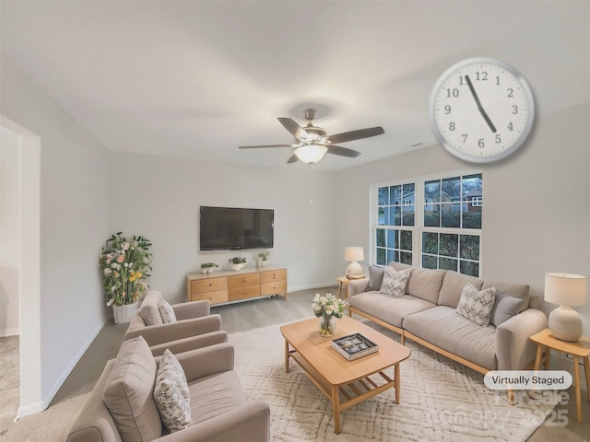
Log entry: 4:56
